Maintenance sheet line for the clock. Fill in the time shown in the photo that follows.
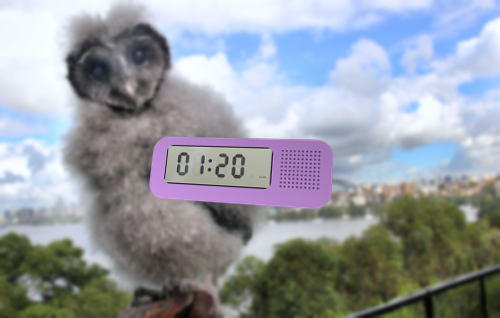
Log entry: 1:20
